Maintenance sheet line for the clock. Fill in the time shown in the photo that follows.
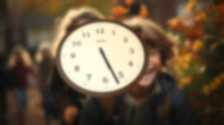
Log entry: 5:27
